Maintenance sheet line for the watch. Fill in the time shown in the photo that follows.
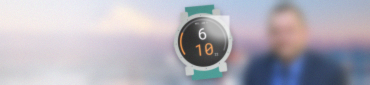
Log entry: 6:10
